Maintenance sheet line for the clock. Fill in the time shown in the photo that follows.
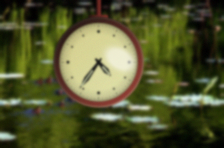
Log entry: 4:36
